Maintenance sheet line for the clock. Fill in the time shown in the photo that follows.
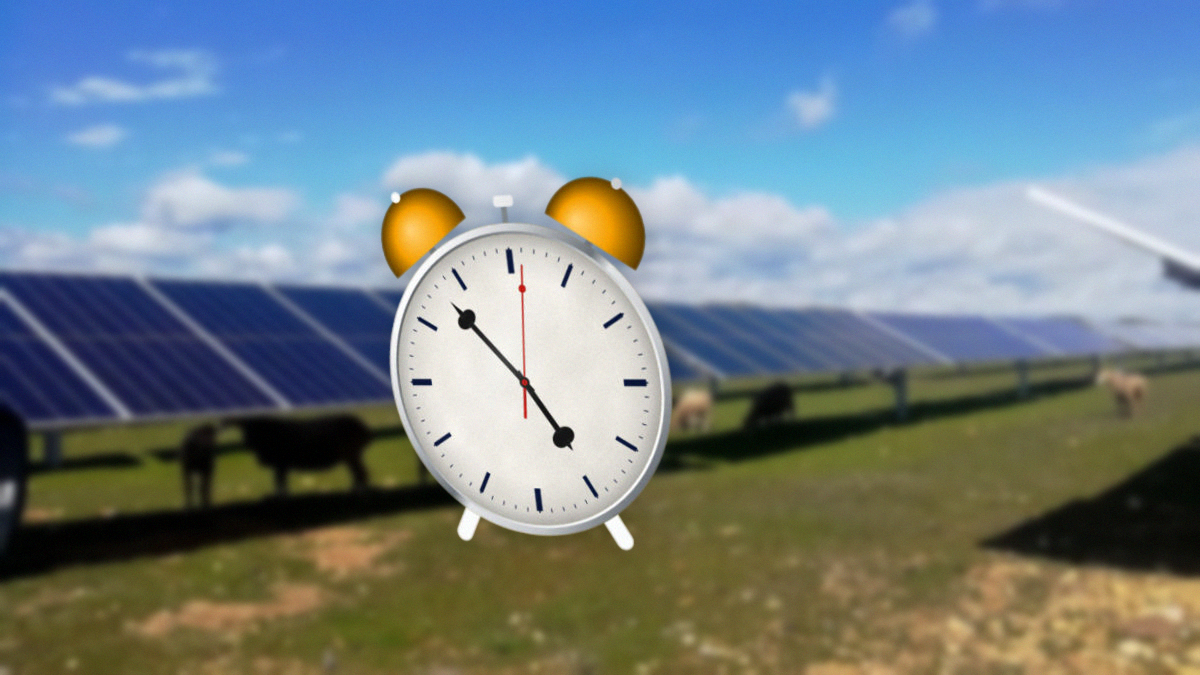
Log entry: 4:53:01
